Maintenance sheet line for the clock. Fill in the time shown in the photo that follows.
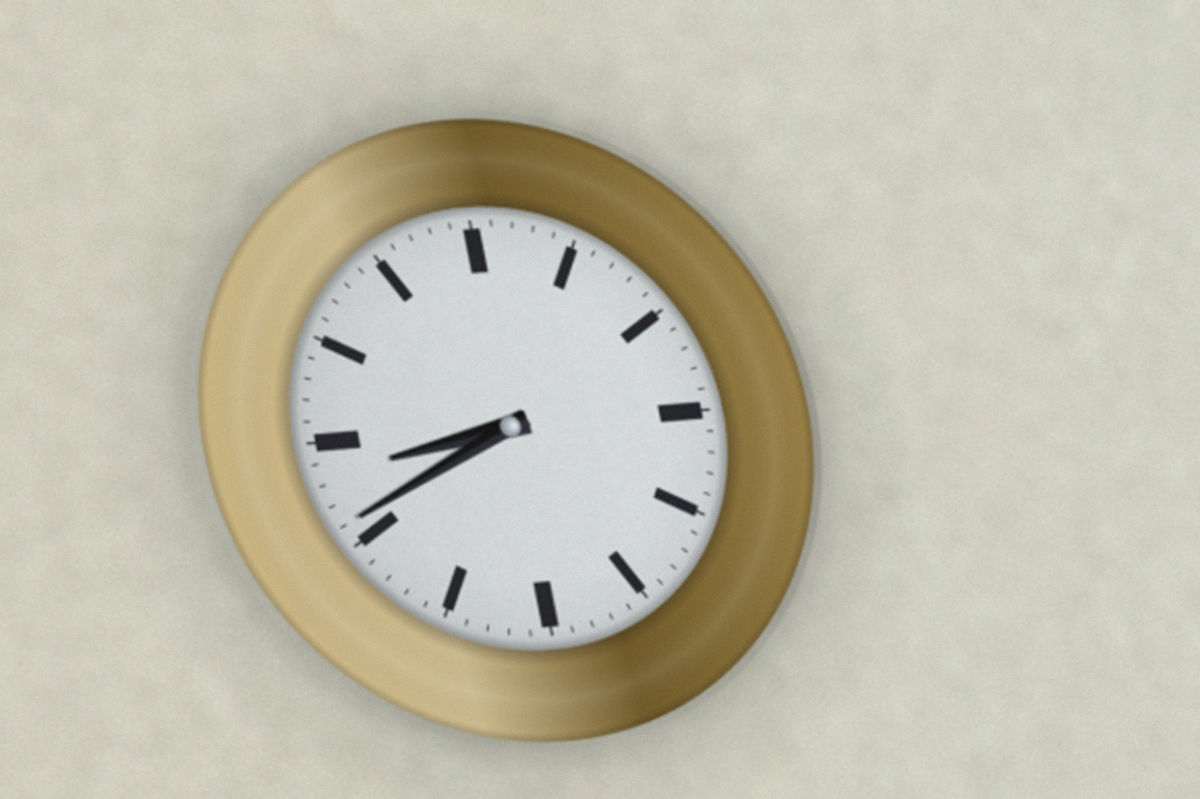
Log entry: 8:41
